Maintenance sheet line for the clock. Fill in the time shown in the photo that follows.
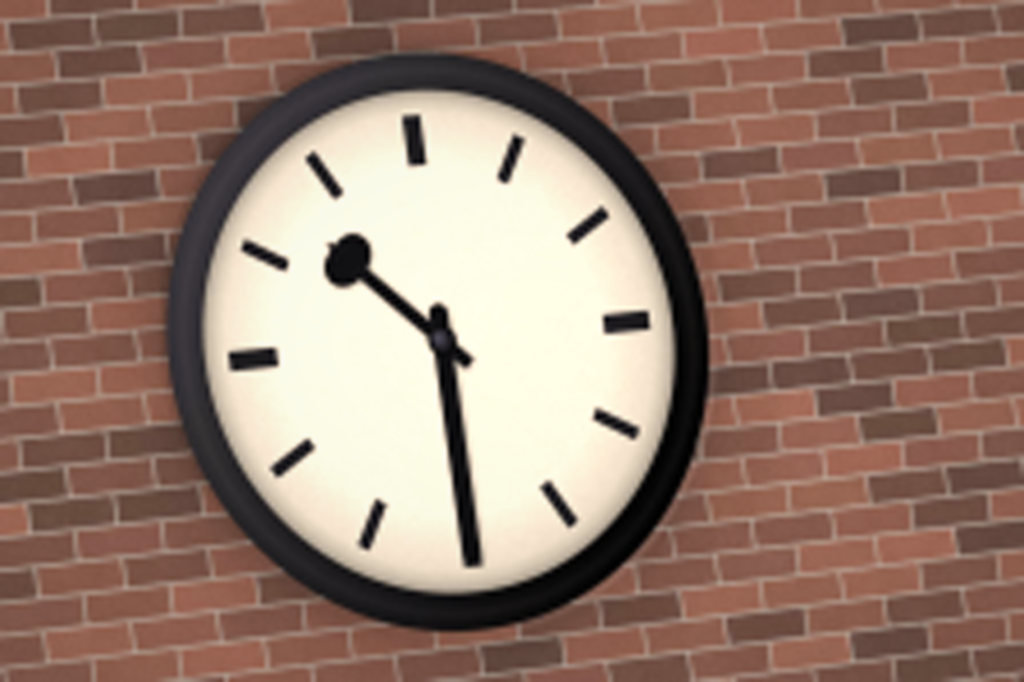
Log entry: 10:30
